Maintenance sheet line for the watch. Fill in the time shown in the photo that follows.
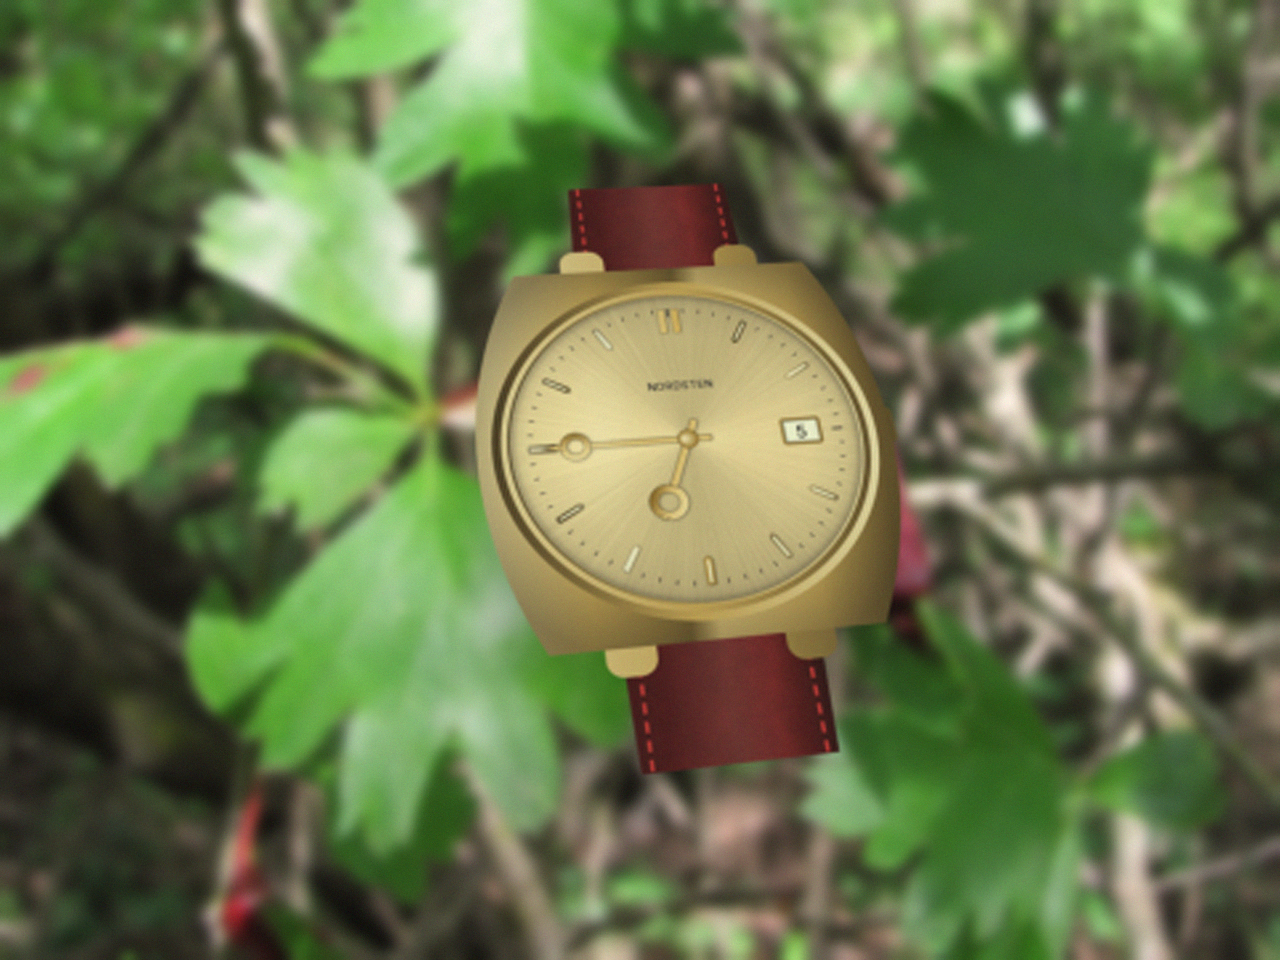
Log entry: 6:45
